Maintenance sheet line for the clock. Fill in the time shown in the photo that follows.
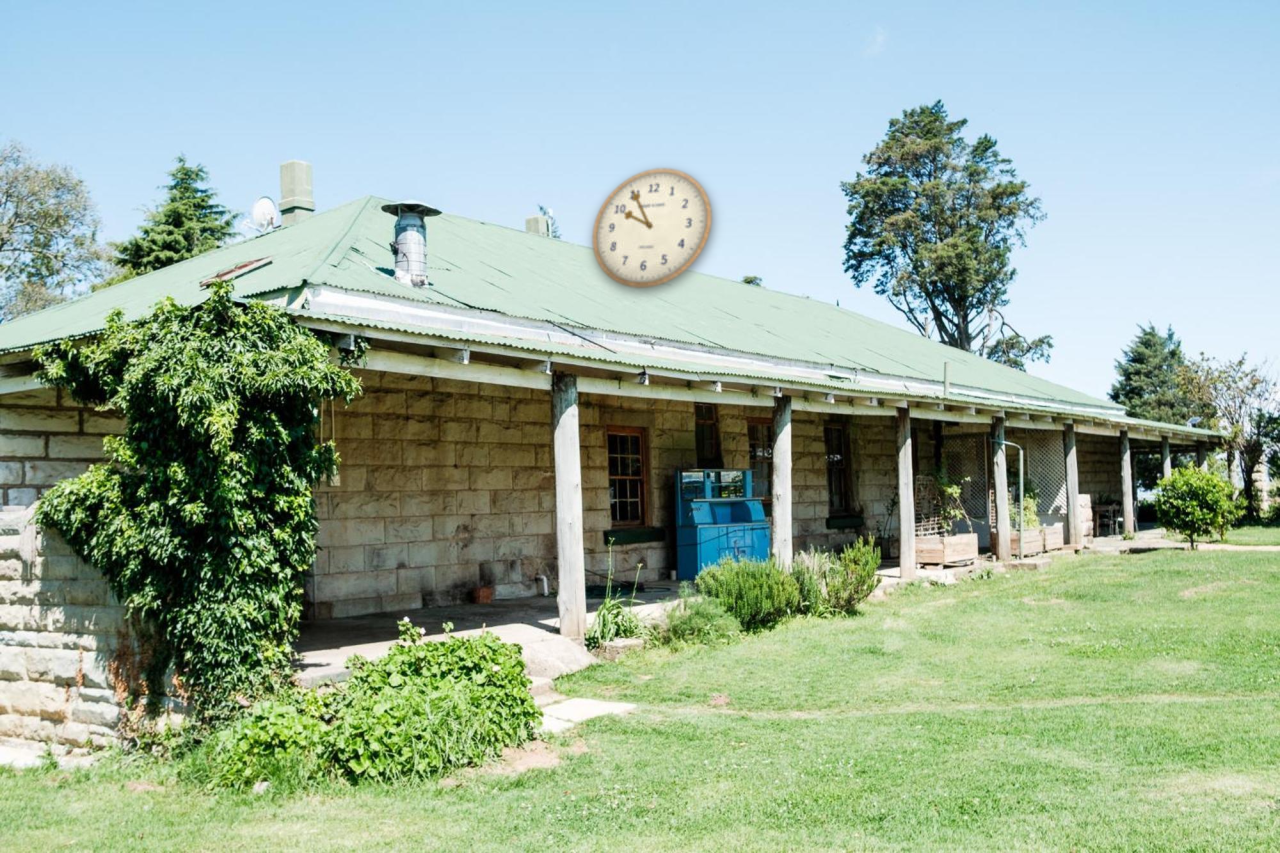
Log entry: 9:55
